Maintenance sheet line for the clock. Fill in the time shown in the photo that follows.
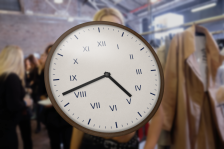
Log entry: 4:42
